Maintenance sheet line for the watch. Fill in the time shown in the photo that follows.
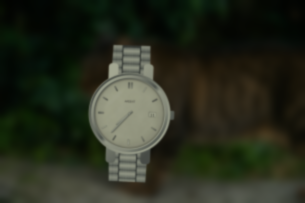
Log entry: 7:37
